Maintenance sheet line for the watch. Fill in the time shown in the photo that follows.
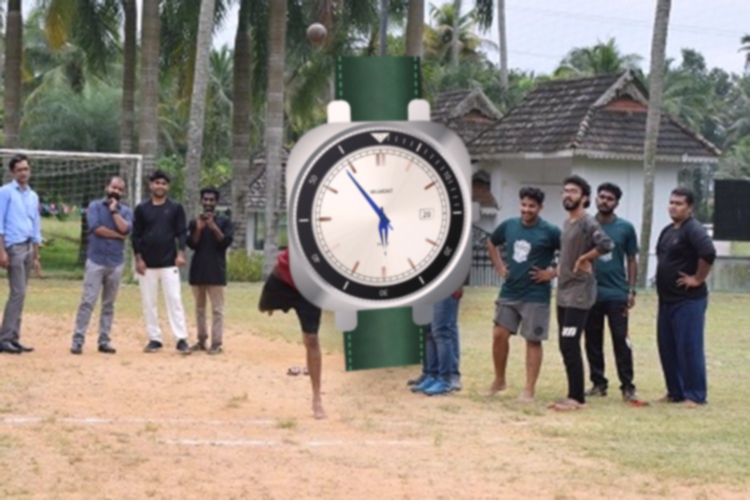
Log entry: 5:53:54
